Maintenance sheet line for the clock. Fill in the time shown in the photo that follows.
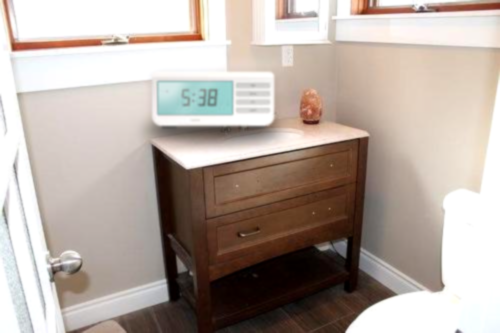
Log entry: 5:38
